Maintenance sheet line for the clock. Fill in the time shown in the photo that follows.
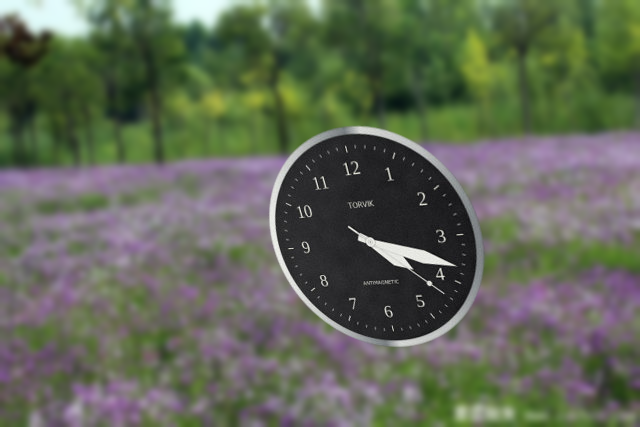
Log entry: 4:18:22
